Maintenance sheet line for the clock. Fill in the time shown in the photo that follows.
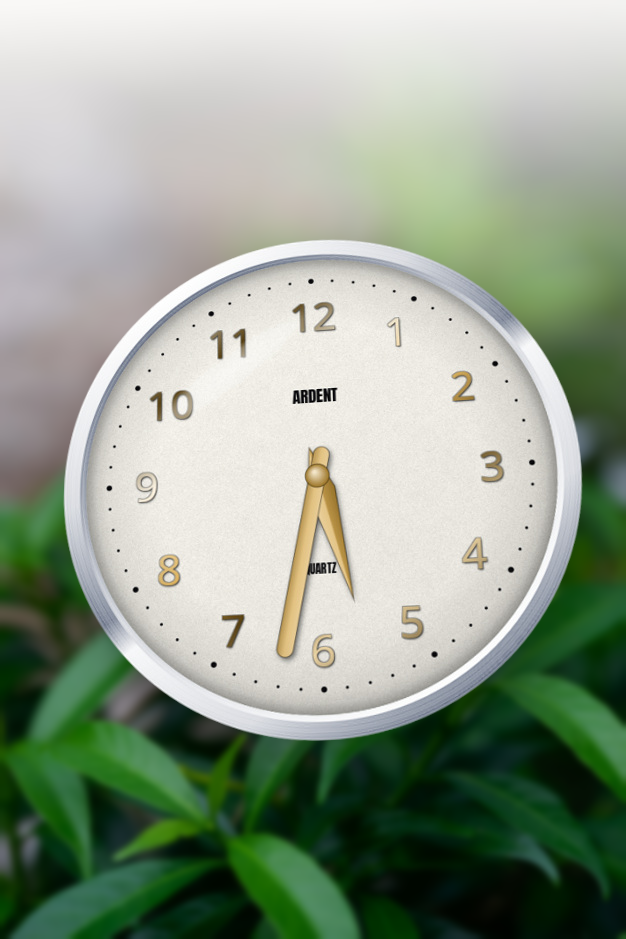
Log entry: 5:32
